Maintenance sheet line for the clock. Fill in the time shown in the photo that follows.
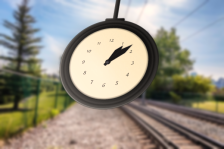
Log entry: 1:08
